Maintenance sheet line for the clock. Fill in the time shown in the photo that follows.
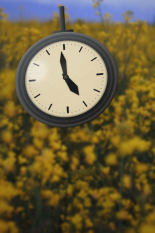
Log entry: 4:59
